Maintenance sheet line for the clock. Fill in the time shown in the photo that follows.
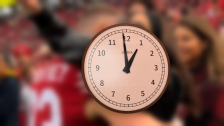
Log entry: 12:59
